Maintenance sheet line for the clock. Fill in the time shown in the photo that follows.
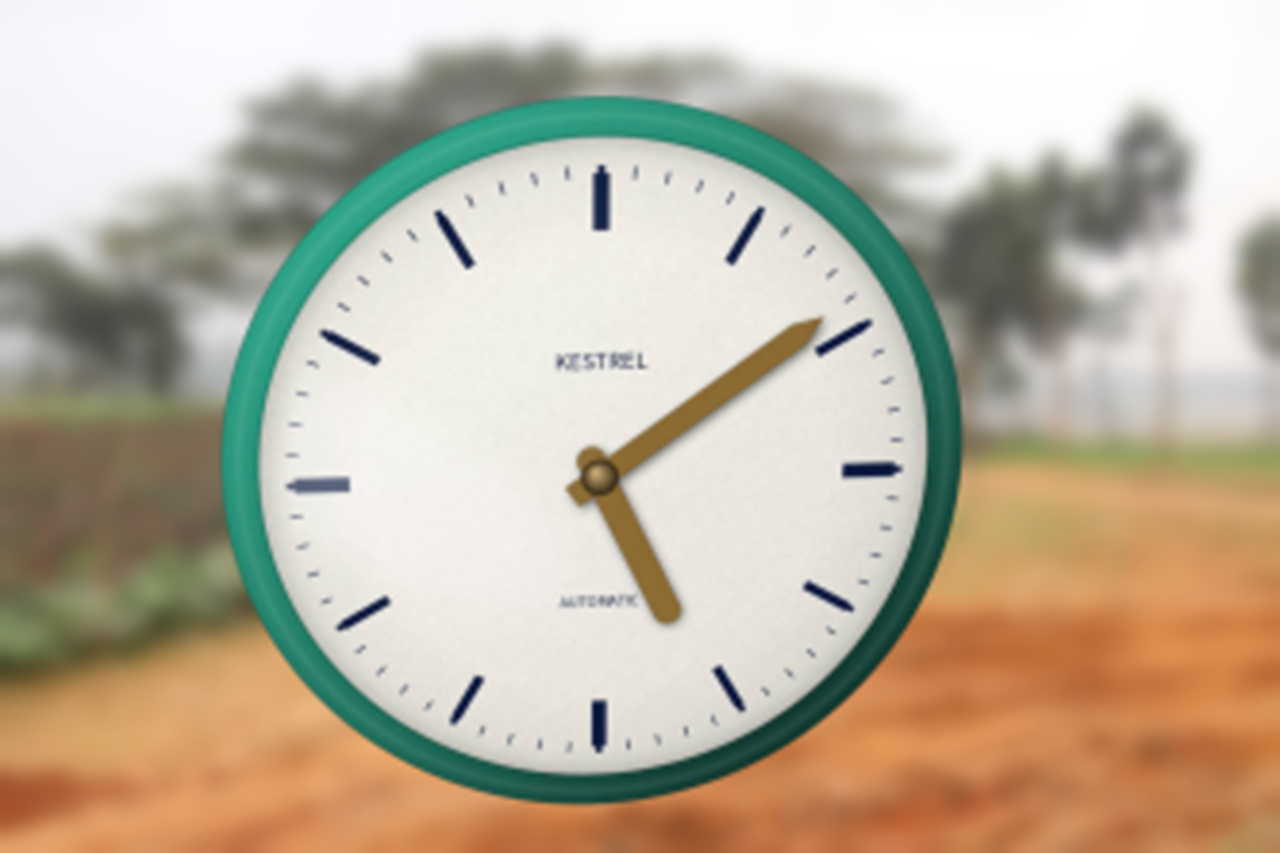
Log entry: 5:09
